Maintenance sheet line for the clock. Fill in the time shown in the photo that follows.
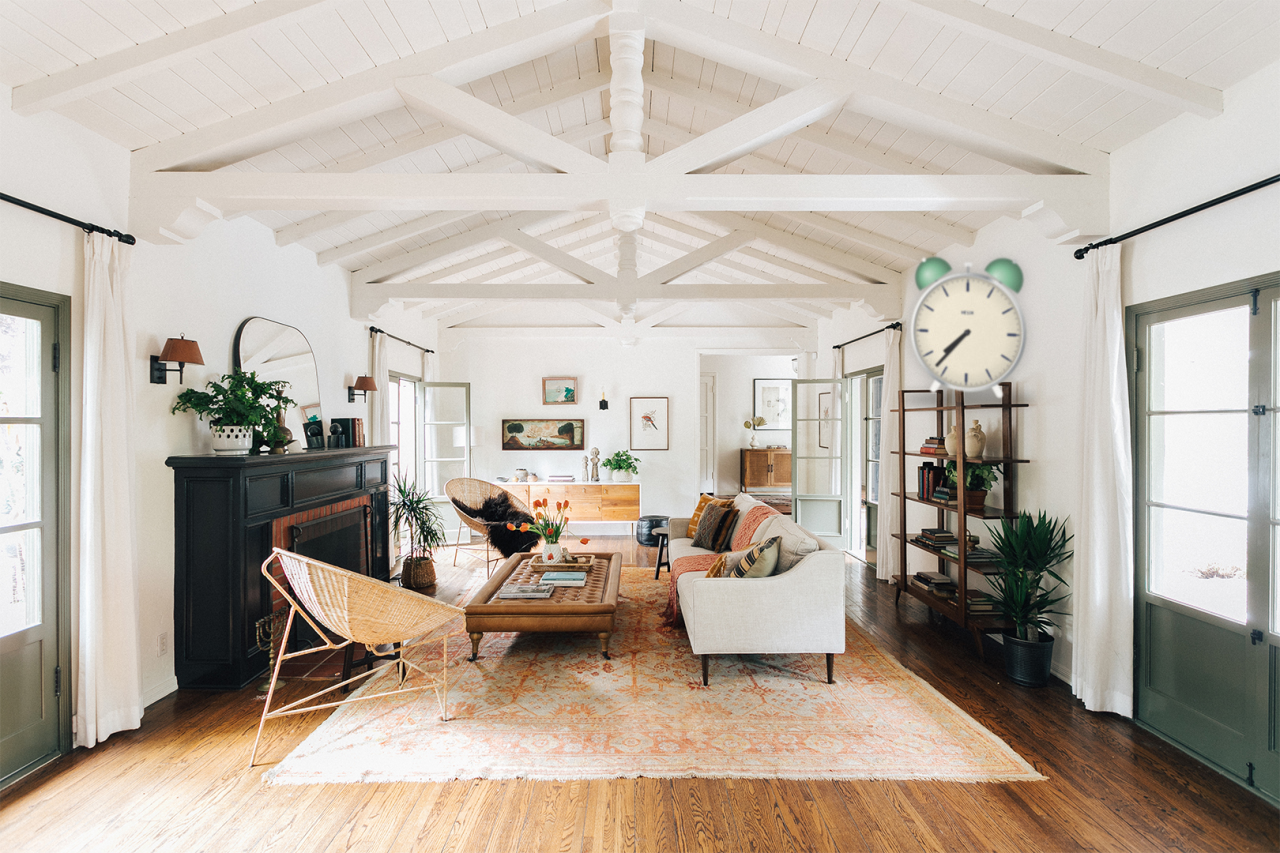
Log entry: 7:37
